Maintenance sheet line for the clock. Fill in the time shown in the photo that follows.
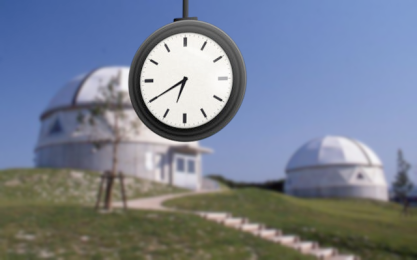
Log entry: 6:40
